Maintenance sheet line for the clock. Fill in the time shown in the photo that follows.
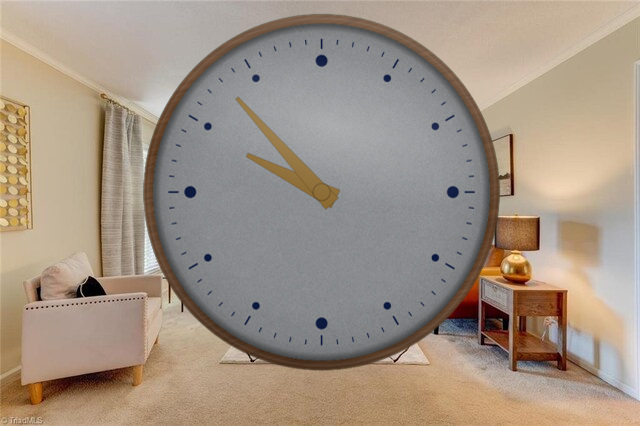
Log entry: 9:53
